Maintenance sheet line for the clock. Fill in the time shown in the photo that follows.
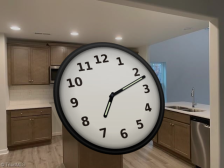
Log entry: 7:12
